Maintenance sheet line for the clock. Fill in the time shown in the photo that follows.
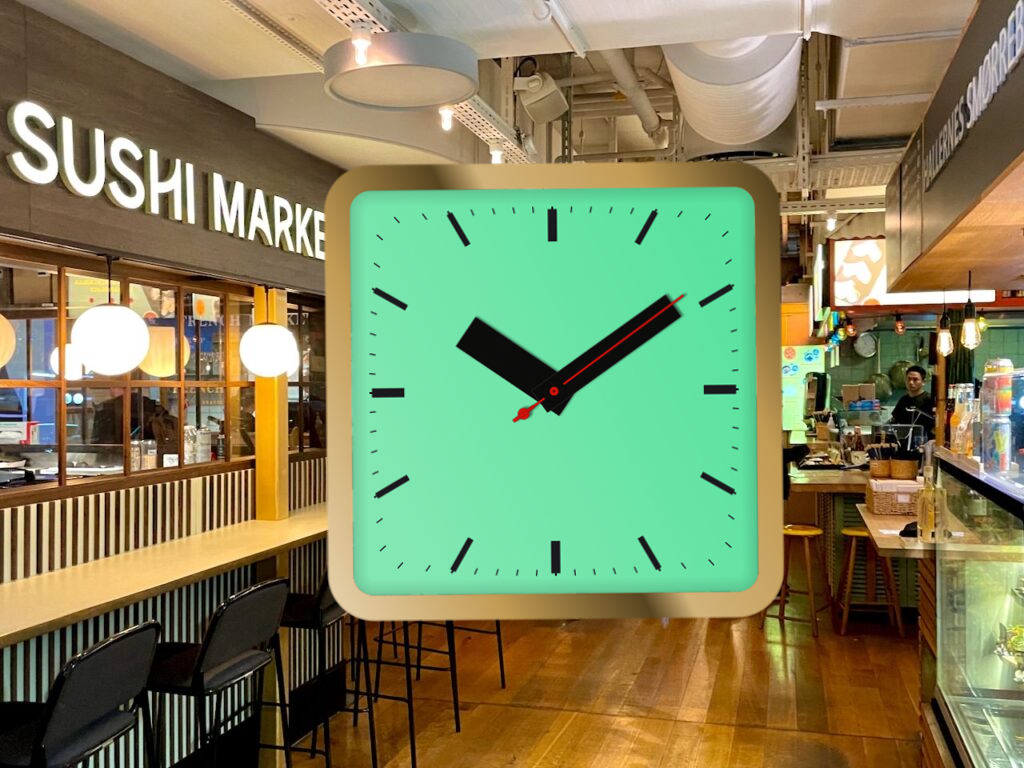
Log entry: 10:09:09
